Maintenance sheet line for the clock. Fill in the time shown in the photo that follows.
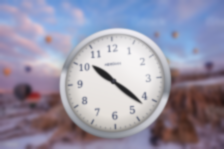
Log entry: 10:22
